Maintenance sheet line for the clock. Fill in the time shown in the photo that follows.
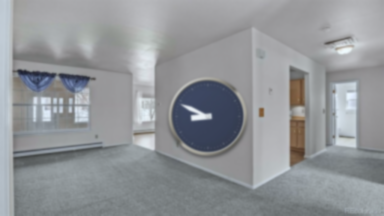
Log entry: 8:49
